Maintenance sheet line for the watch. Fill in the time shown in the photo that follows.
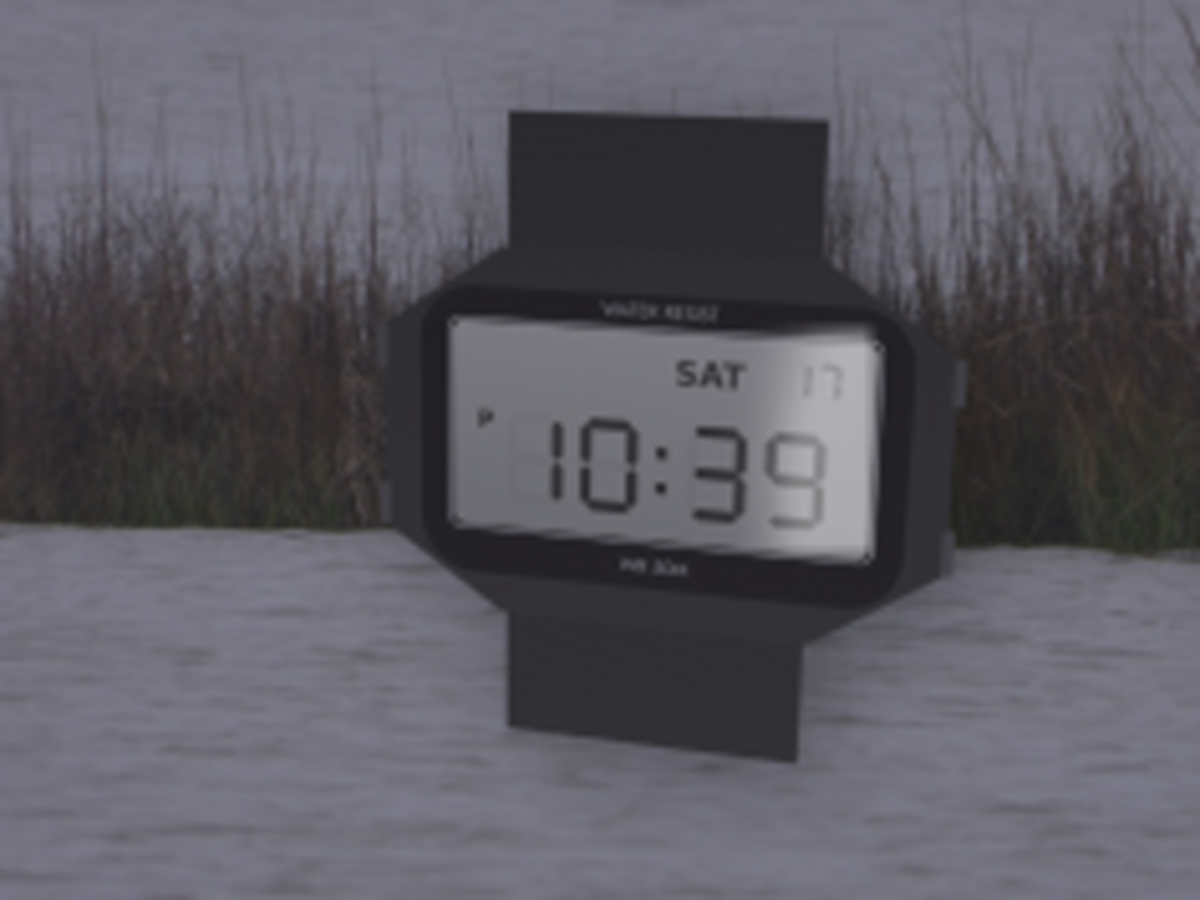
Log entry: 10:39
